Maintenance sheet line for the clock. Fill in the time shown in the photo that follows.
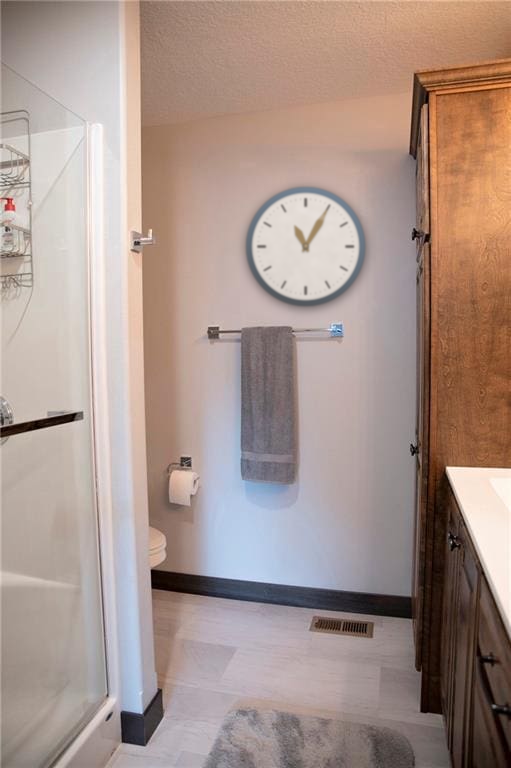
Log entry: 11:05
